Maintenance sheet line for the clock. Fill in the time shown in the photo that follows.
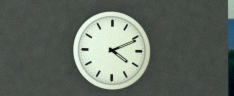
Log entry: 4:11
